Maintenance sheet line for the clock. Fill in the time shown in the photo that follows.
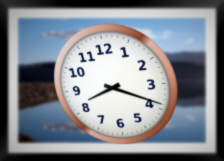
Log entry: 8:19
